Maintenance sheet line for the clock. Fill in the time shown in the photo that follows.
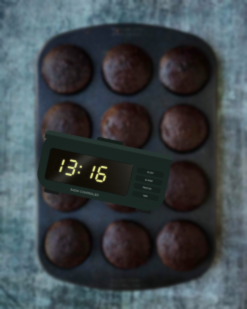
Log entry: 13:16
